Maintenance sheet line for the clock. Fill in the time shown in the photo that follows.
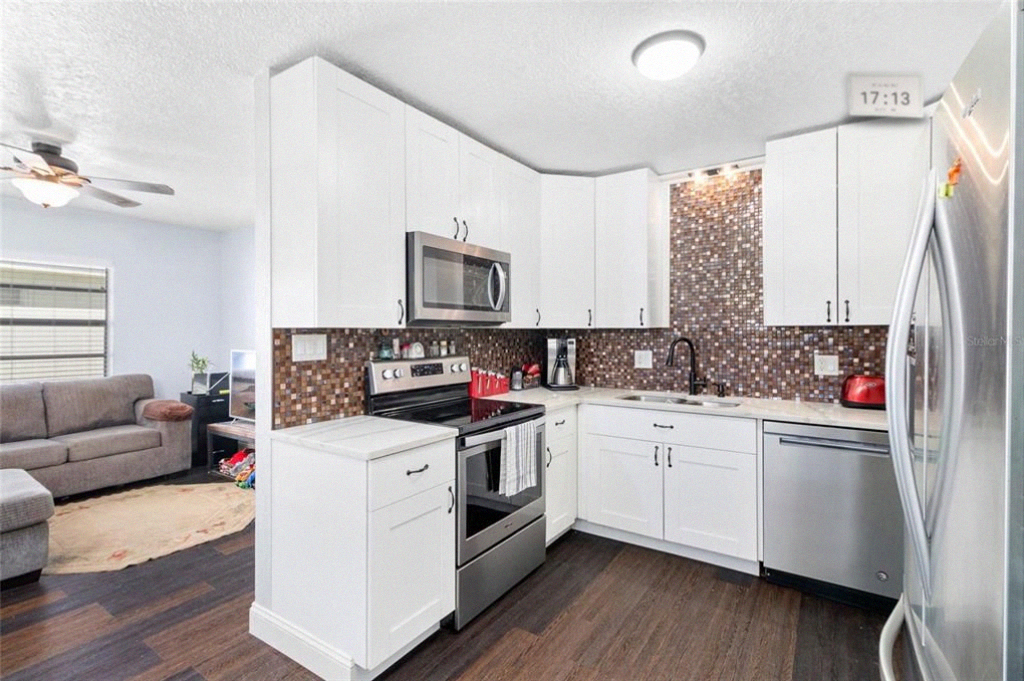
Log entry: 17:13
